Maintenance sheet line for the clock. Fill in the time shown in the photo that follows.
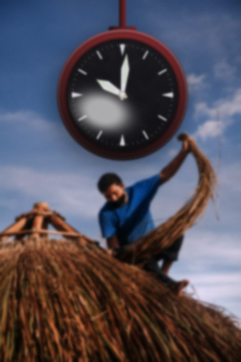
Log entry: 10:01
